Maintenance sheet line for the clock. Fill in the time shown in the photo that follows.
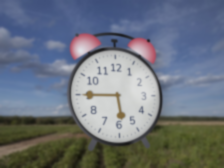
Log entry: 5:45
